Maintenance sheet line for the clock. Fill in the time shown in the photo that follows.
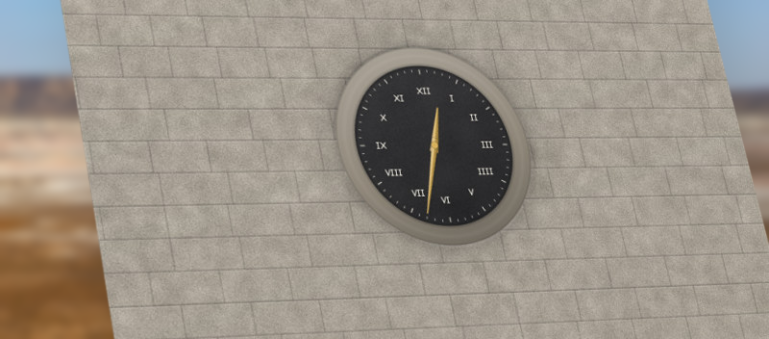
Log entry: 12:33
